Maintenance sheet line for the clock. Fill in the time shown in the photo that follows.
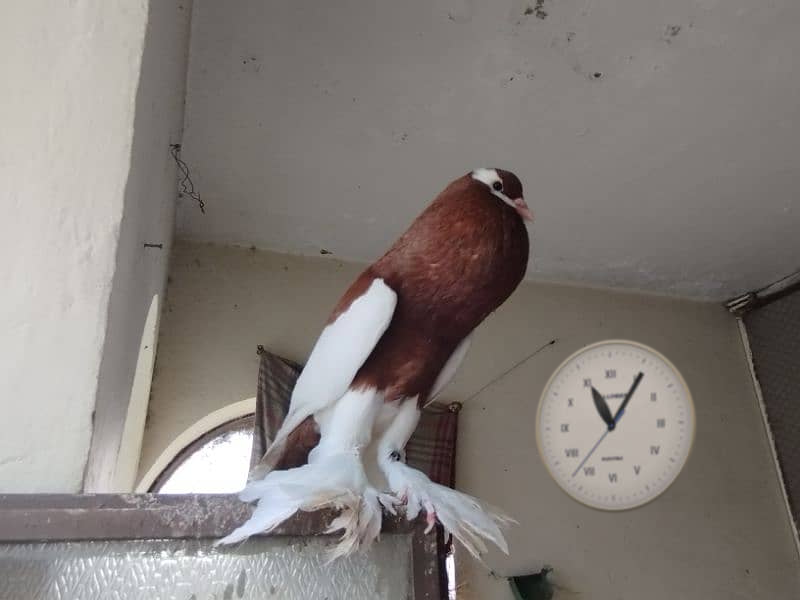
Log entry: 11:05:37
